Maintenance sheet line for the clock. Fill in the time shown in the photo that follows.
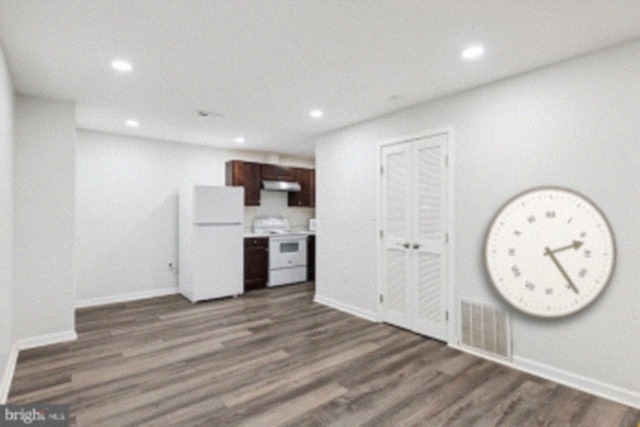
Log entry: 2:24
